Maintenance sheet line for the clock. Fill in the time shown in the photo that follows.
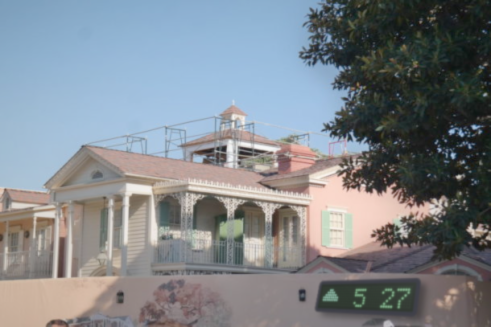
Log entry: 5:27
